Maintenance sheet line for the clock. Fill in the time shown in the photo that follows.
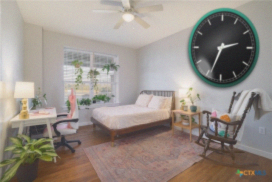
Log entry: 2:34
